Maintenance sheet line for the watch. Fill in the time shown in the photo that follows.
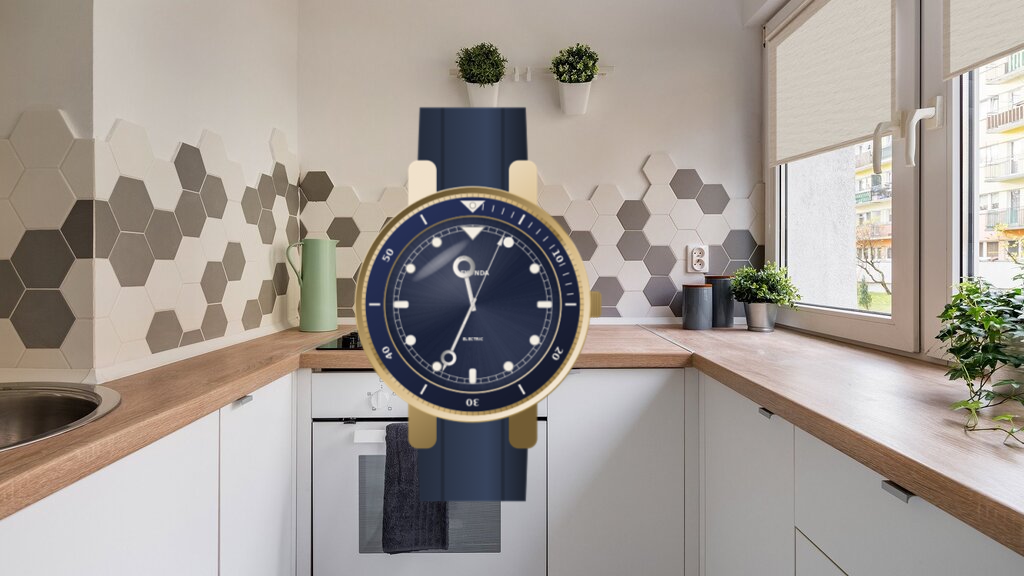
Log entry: 11:34:04
